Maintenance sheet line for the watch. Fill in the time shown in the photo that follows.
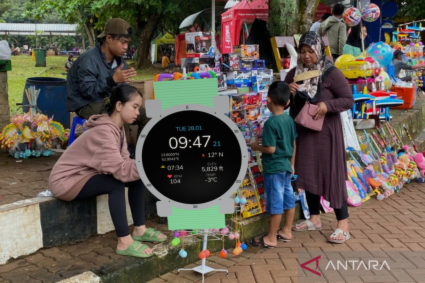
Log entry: 9:47
